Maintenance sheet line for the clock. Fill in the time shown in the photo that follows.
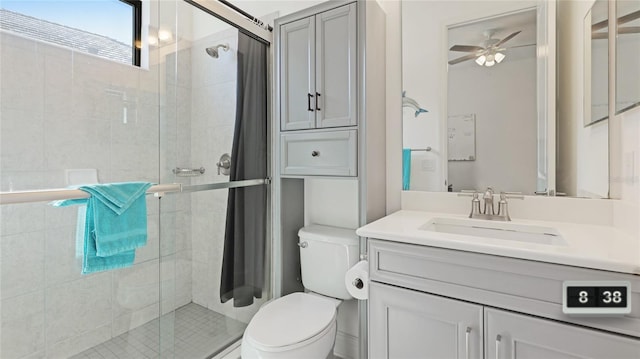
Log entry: 8:38
